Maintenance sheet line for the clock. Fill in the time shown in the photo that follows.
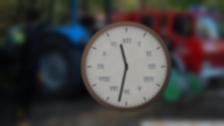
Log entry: 11:32
